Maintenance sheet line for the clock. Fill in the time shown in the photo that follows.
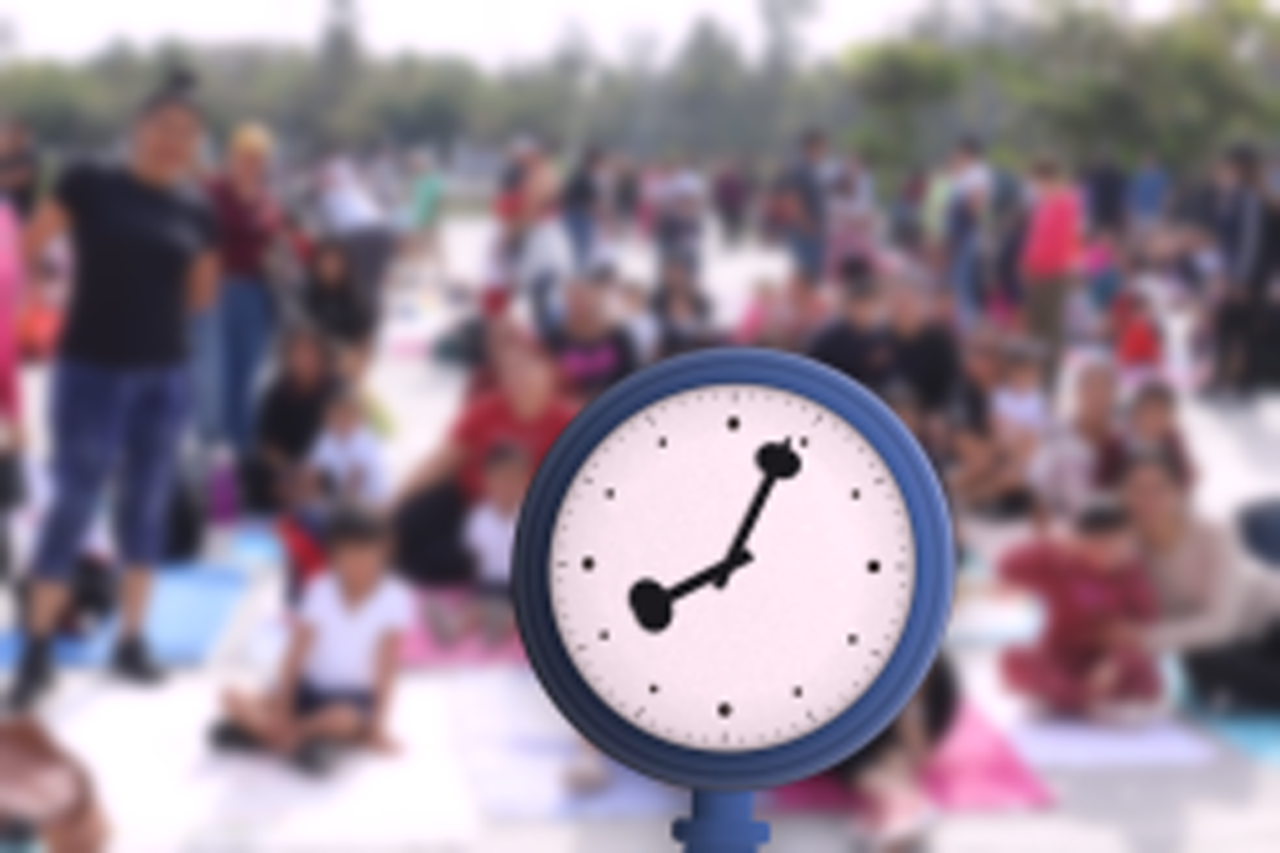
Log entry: 8:04
